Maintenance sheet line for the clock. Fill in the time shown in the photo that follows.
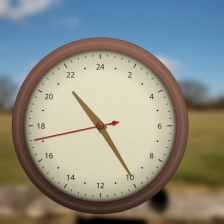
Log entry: 21:24:43
